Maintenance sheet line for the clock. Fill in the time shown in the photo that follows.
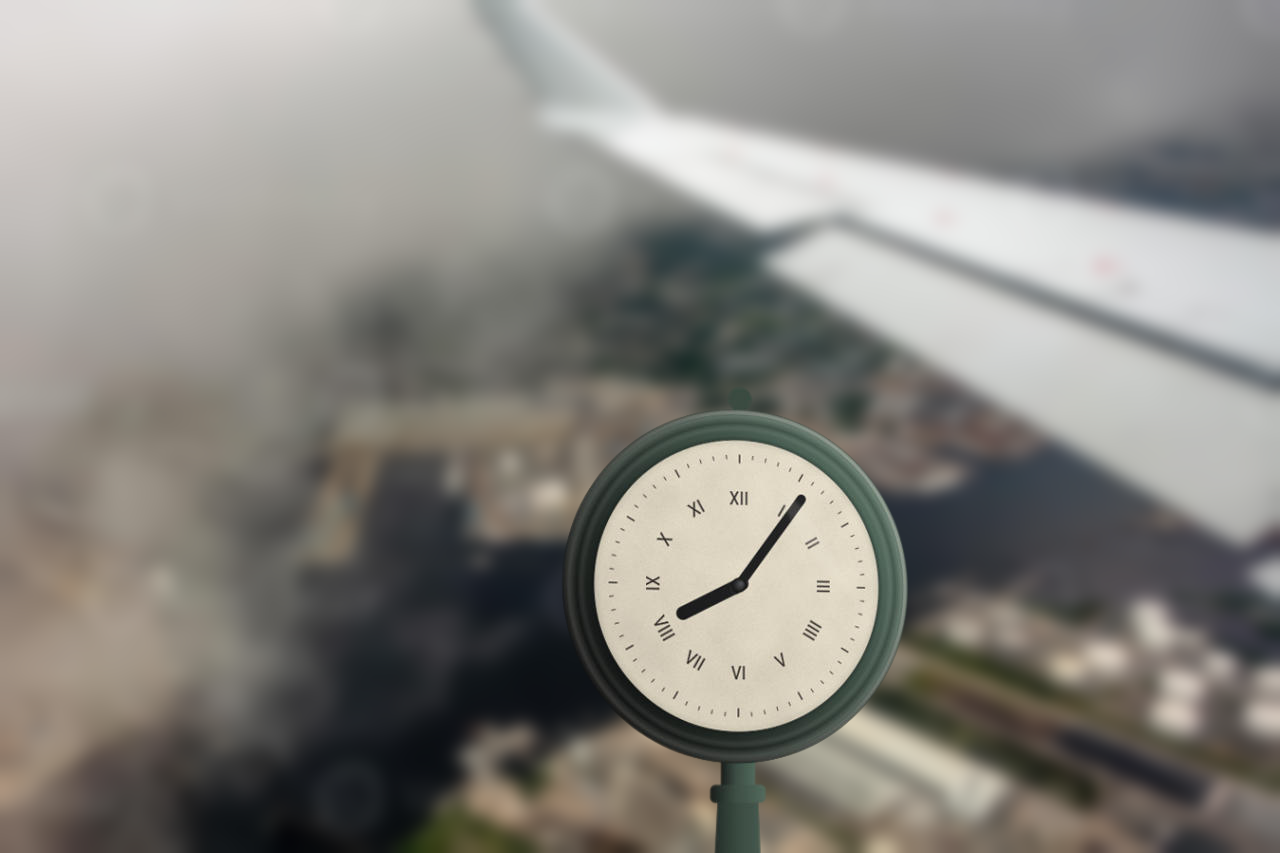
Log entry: 8:06
